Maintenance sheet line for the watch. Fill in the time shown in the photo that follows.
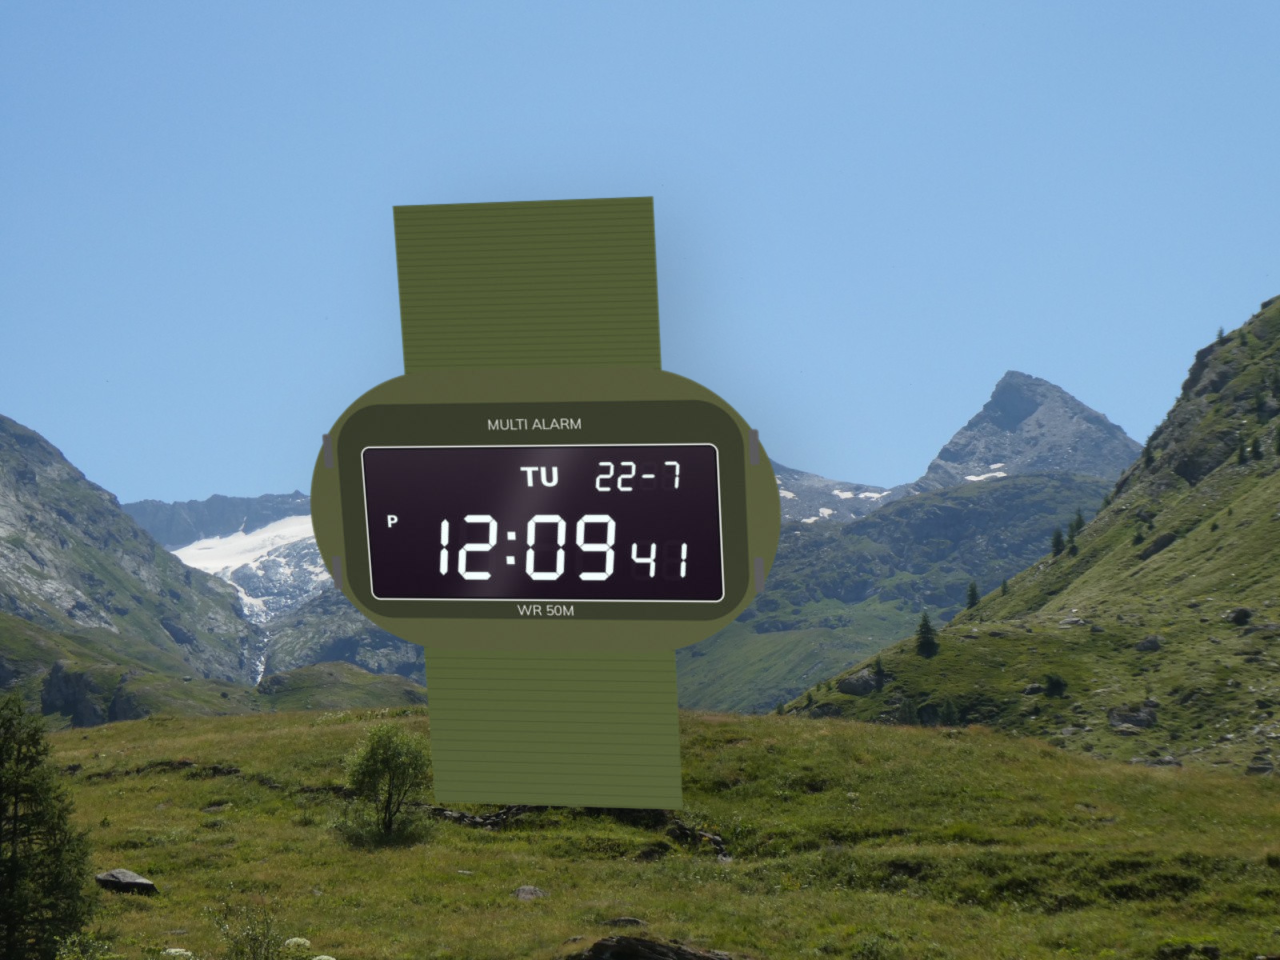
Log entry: 12:09:41
